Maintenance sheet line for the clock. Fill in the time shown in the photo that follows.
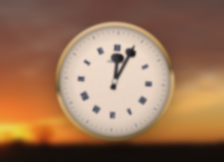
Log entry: 12:04
